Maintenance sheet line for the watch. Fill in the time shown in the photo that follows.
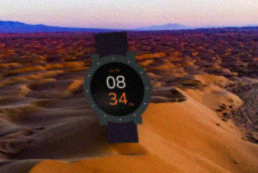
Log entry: 8:34
